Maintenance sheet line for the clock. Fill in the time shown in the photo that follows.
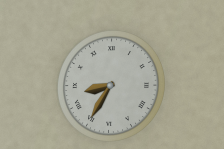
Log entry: 8:35
